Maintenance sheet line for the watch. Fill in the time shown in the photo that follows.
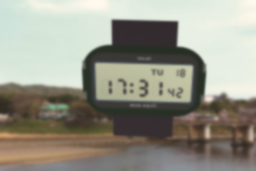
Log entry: 17:31
